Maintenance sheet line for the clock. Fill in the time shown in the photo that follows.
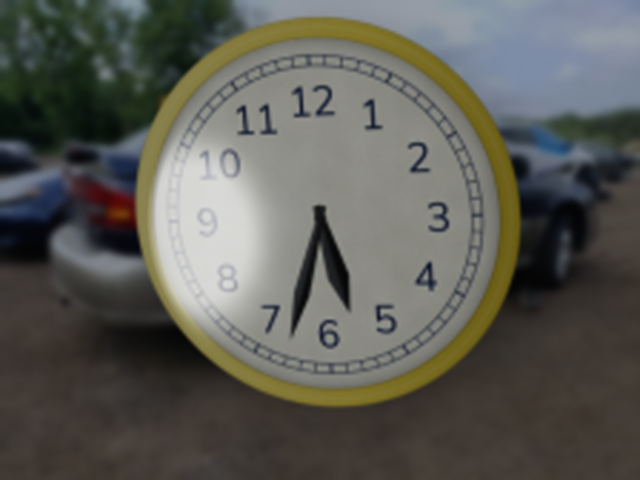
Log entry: 5:33
